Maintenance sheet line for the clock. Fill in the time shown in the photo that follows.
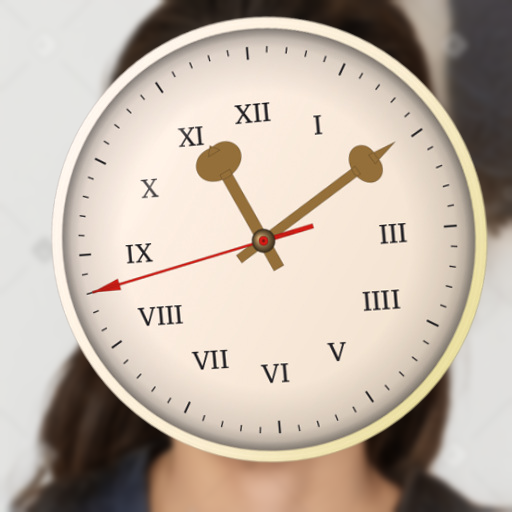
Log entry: 11:09:43
